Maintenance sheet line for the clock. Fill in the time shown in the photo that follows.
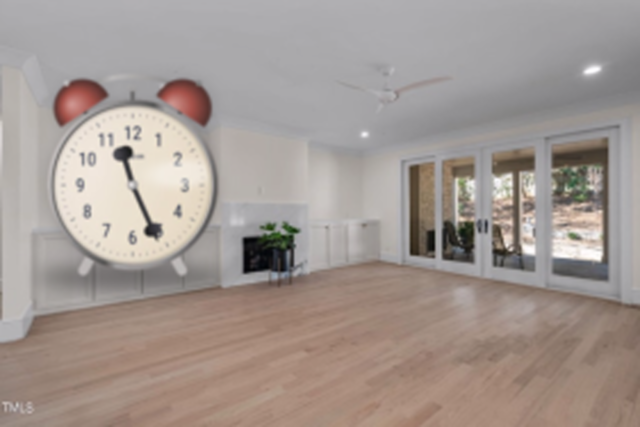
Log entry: 11:26
